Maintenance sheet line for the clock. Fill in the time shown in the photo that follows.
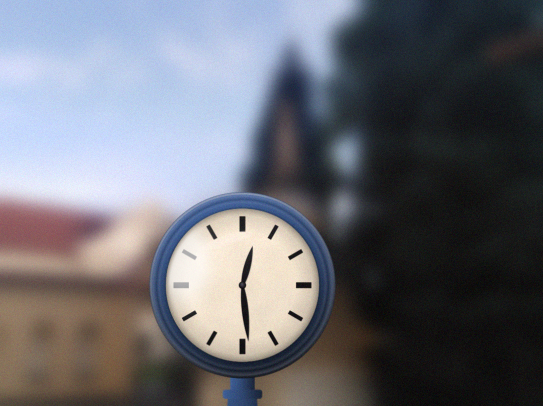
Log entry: 12:29
